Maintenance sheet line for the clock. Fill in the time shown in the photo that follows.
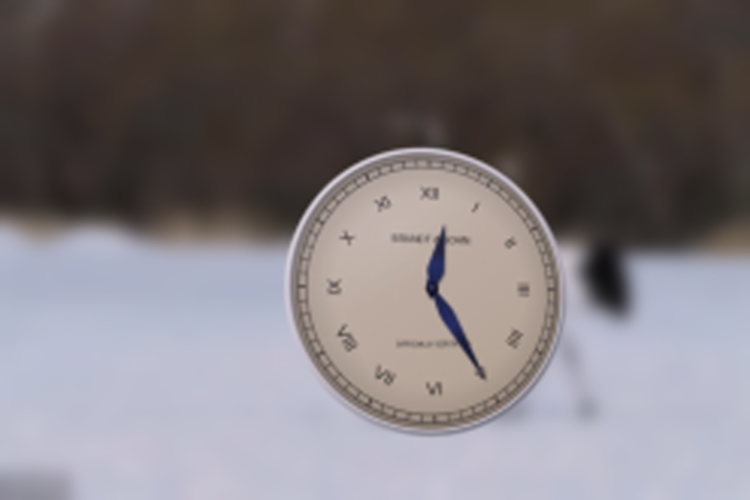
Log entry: 12:25
